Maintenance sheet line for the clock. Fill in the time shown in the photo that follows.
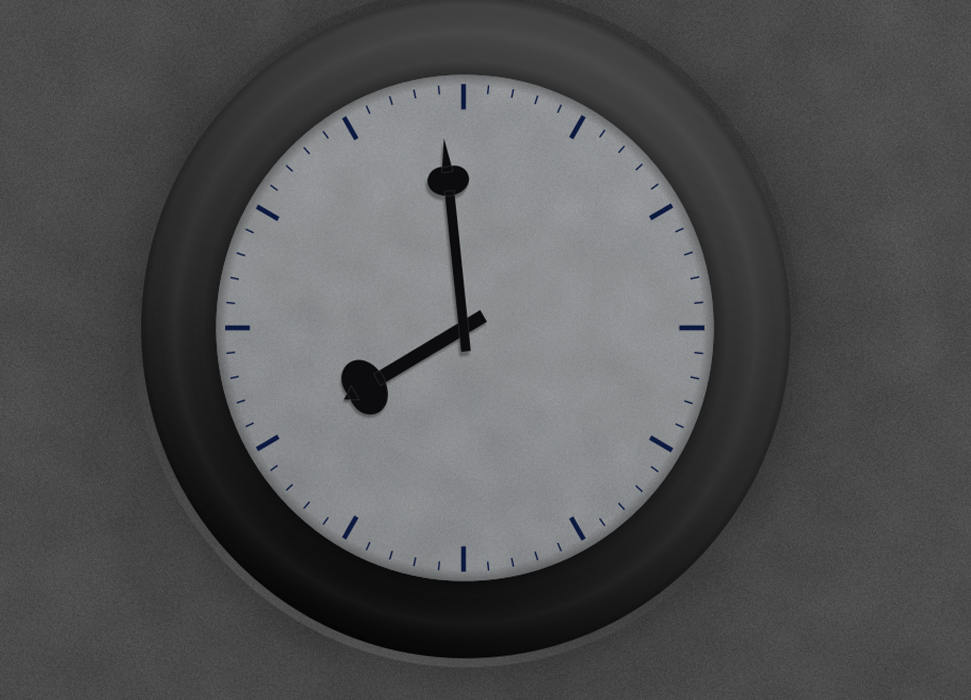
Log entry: 7:59
